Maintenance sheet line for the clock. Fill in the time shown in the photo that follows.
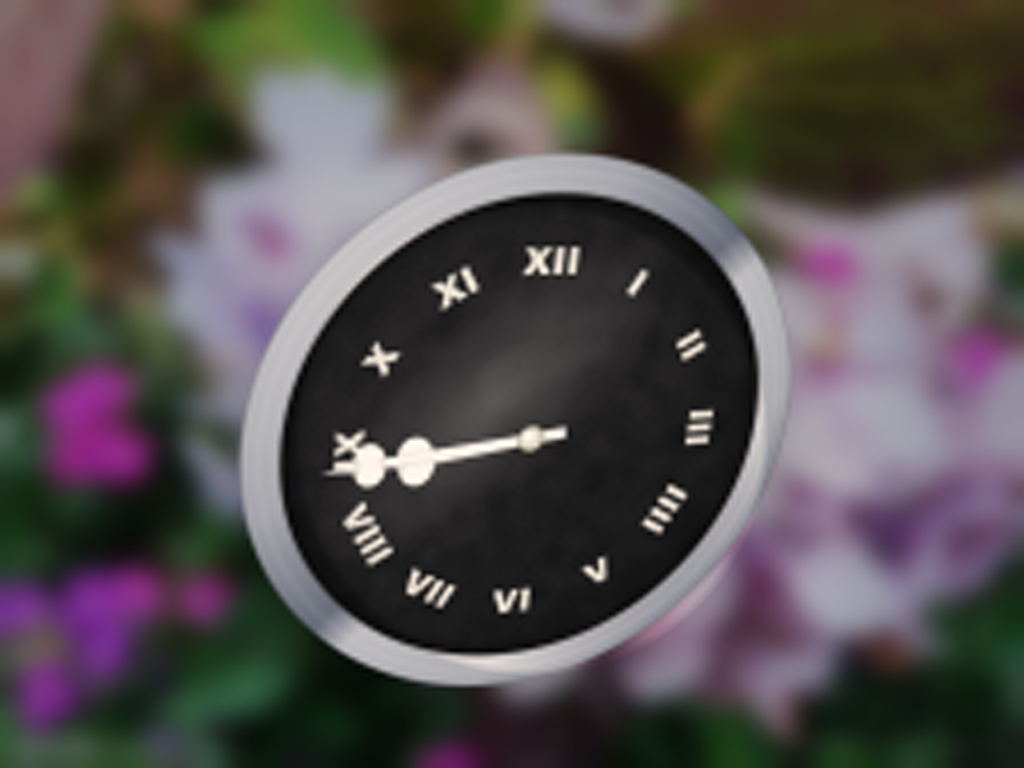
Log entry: 8:44
